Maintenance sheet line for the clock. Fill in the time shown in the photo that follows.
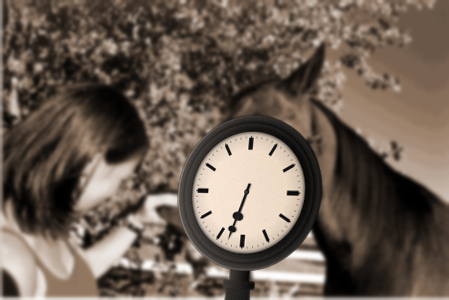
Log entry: 6:33
